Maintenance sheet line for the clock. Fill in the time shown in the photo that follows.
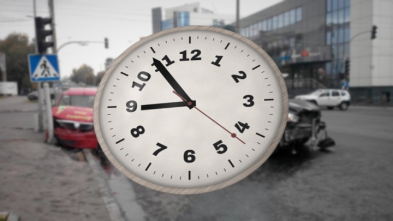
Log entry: 8:54:22
